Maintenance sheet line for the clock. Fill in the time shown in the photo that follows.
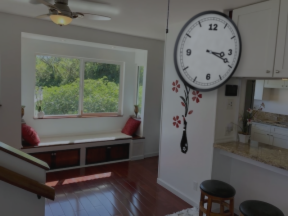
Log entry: 3:19
